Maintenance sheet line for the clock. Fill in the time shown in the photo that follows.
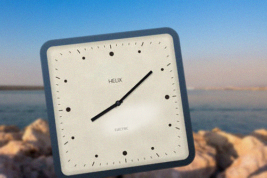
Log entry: 8:09
